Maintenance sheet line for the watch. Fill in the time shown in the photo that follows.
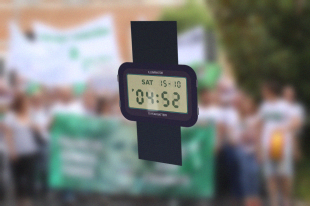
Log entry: 4:52
